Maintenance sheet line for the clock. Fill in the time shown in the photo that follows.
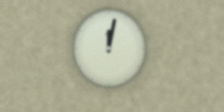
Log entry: 12:02
